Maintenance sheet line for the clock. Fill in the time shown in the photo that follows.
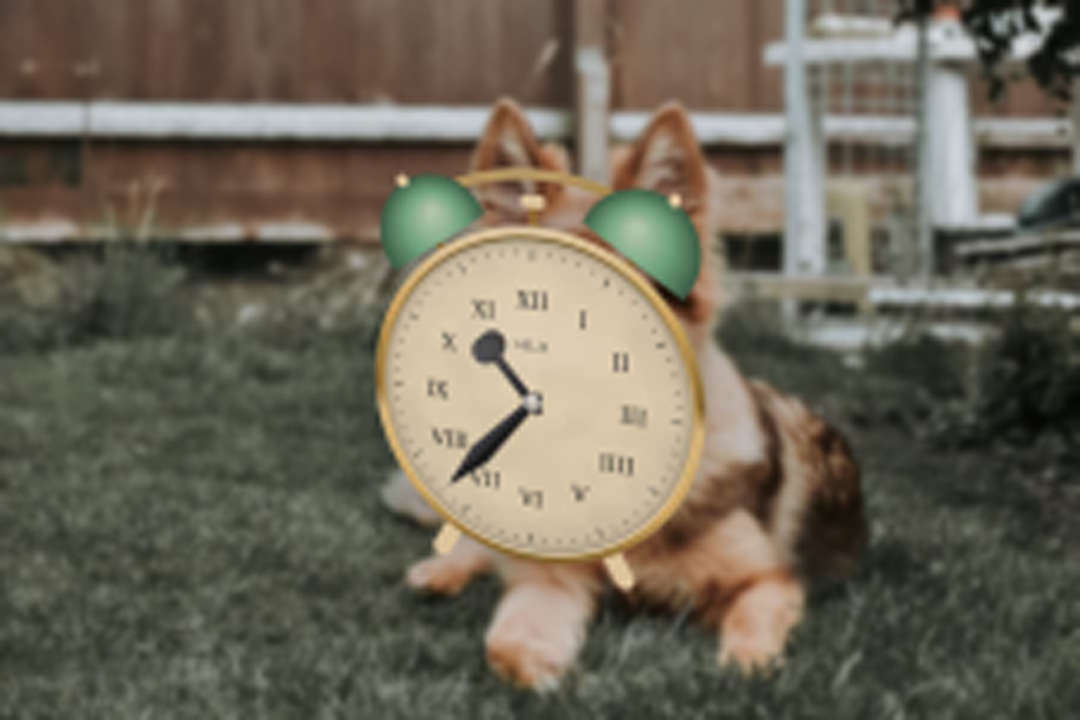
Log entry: 10:37
